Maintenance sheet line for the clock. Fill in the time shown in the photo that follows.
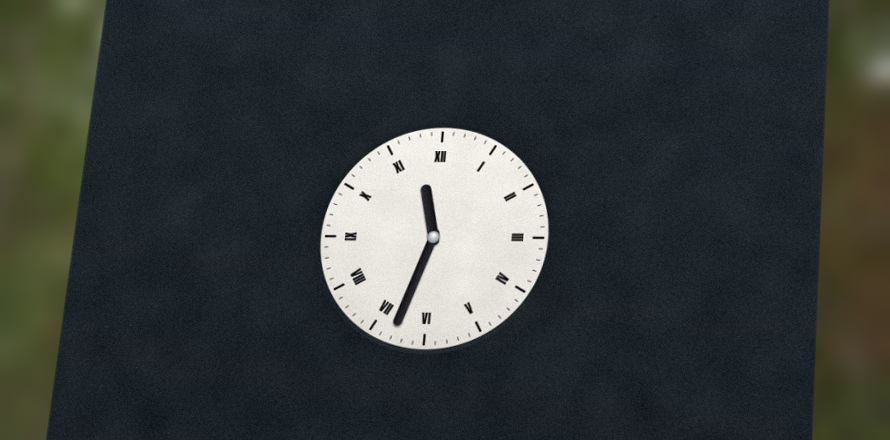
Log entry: 11:33
